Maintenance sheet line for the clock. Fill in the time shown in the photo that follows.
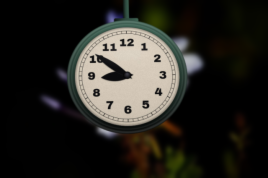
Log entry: 8:51
